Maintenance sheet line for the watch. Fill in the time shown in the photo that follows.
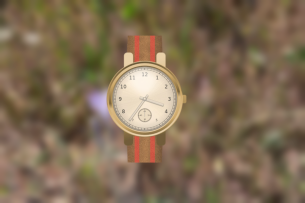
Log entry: 3:36
